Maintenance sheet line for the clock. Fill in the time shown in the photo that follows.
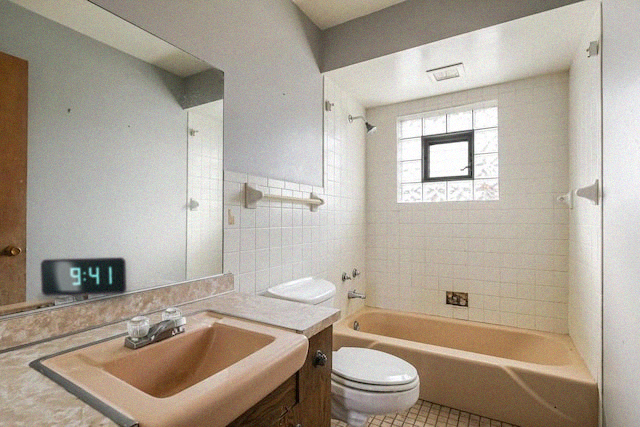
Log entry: 9:41
